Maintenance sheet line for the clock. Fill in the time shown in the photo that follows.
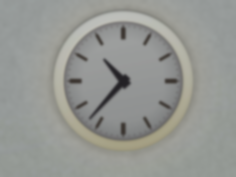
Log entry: 10:37
